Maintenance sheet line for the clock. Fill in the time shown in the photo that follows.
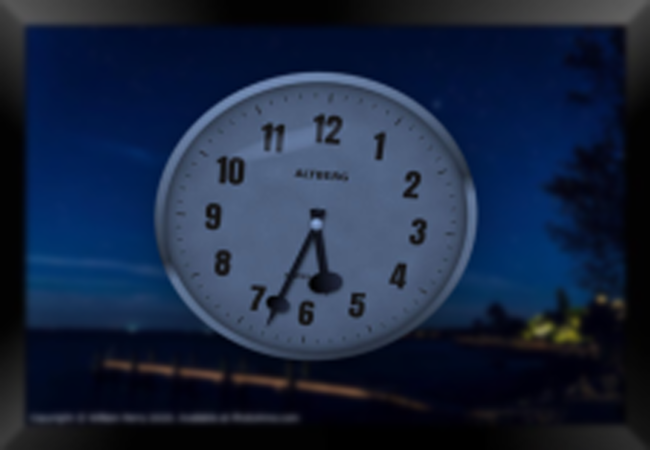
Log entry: 5:33
